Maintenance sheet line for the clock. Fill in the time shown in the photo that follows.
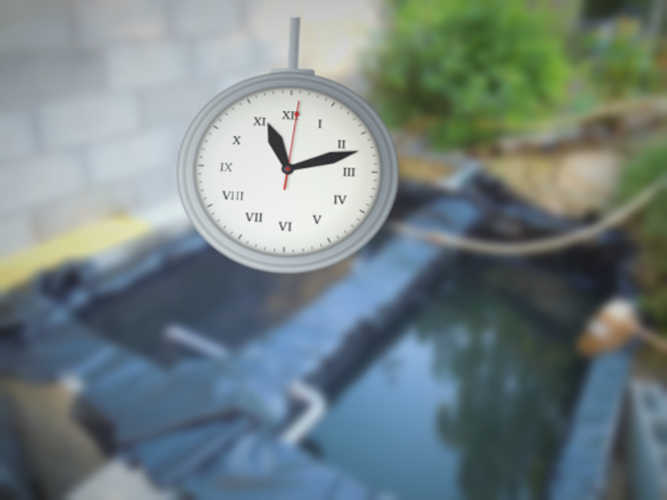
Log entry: 11:12:01
